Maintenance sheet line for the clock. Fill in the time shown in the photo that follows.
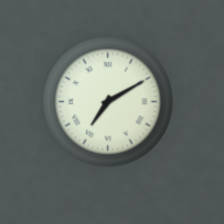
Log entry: 7:10
